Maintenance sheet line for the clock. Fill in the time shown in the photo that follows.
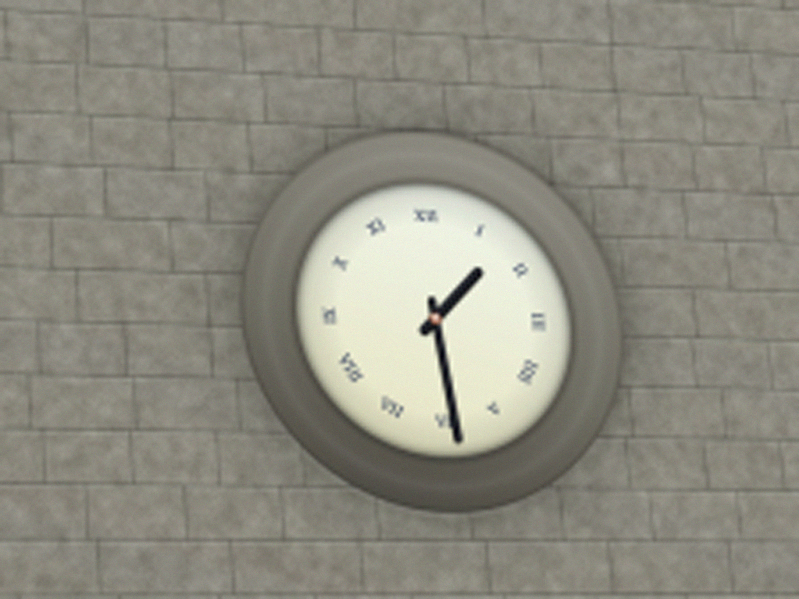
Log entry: 1:29
